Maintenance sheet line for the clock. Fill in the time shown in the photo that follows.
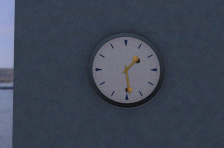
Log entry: 1:29
